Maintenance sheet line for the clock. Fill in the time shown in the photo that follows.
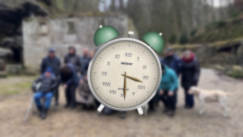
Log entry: 3:29
